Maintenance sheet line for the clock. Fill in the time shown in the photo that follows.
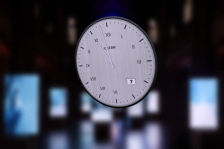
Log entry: 10:58
